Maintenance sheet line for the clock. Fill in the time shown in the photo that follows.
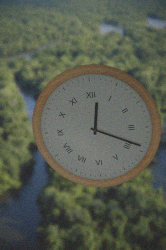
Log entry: 12:19
